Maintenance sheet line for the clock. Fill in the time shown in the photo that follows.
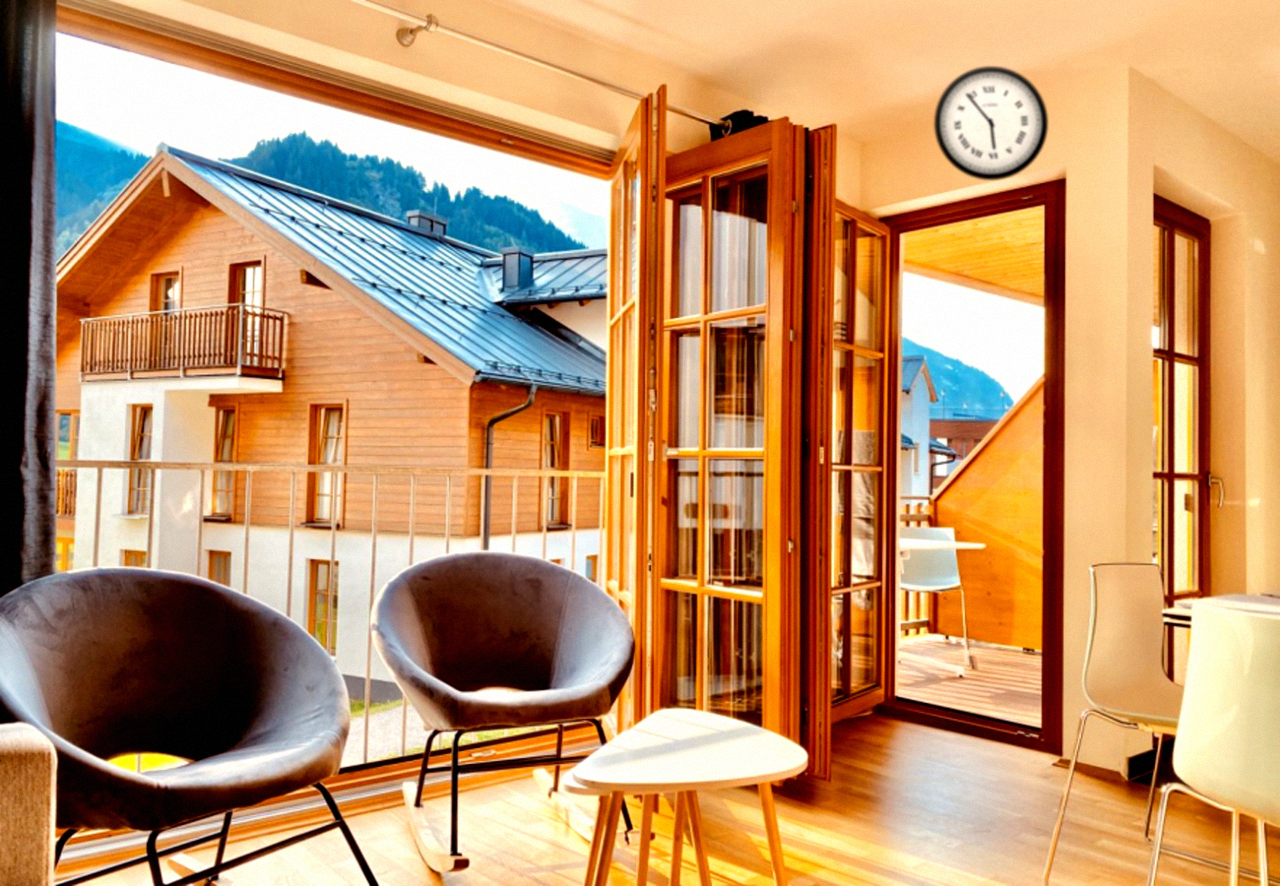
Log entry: 5:54
